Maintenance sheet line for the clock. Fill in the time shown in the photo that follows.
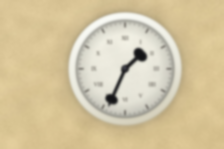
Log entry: 1:34
